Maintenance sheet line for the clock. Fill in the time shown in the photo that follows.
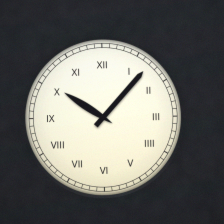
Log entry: 10:07
